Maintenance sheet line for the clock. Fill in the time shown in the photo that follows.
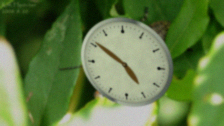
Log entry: 4:51
